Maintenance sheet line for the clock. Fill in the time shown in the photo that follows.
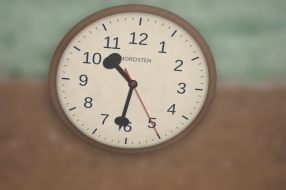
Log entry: 10:31:25
